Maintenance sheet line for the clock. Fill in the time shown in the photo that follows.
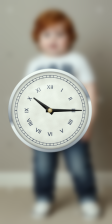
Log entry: 10:15
